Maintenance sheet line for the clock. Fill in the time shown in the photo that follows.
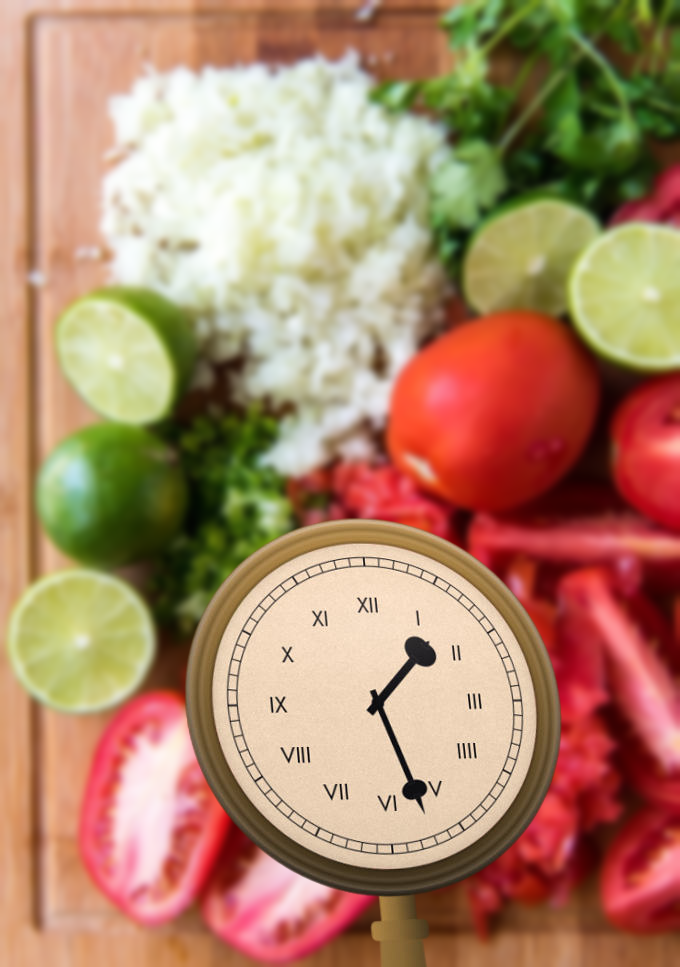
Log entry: 1:27
